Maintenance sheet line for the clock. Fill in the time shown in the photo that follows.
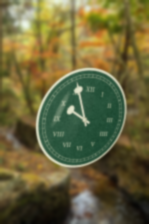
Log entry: 9:56
